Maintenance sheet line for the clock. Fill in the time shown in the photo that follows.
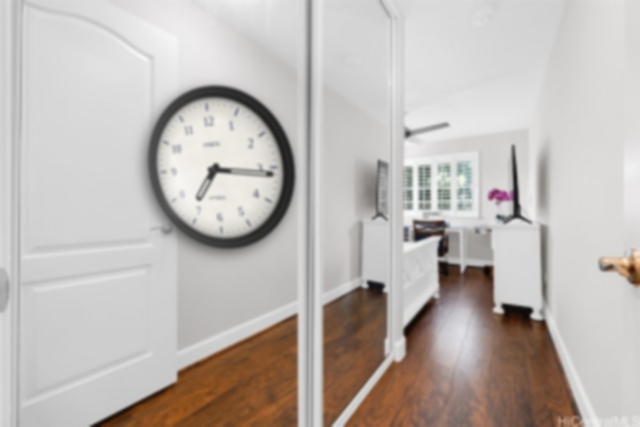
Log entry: 7:16
